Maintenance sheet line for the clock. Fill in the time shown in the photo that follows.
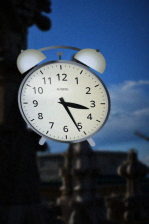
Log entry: 3:26
